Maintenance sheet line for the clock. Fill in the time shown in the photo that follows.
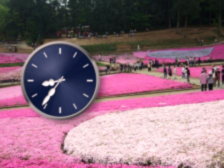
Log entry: 8:36
